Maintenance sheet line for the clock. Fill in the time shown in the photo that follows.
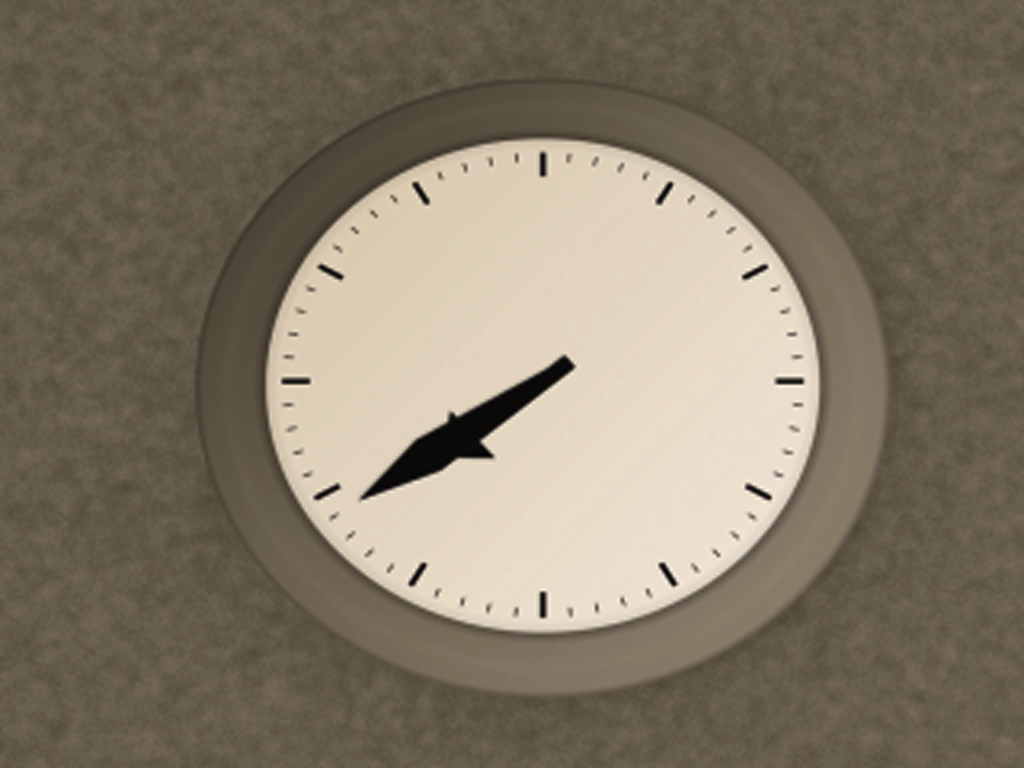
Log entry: 7:39
